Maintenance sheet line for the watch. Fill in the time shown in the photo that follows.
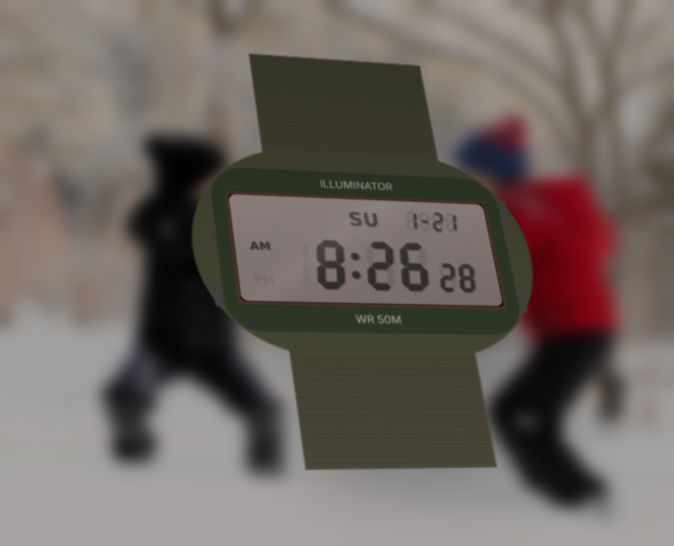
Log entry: 8:26:28
